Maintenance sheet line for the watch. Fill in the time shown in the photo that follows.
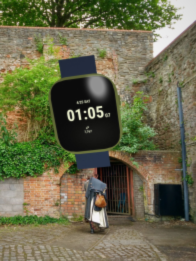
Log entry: 1:05
